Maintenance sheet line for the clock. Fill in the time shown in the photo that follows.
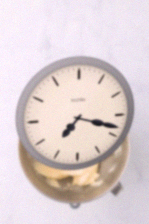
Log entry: 7:18
